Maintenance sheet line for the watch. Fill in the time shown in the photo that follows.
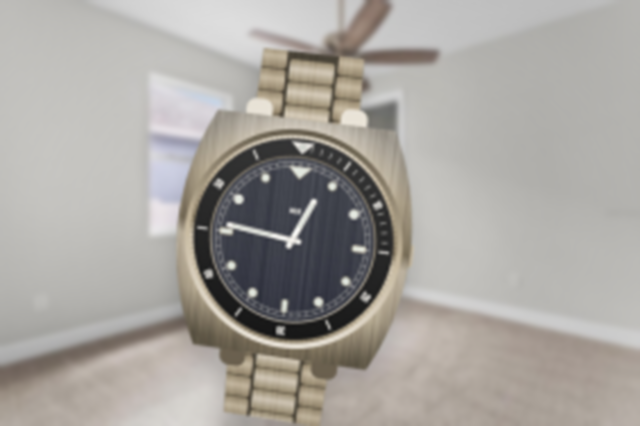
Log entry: 12:46
